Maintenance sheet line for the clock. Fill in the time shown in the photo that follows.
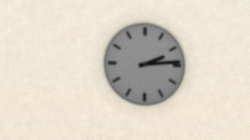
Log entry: 2:14
